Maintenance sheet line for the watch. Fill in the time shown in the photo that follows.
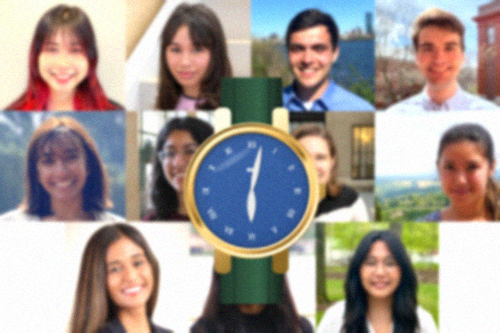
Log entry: 6:02
